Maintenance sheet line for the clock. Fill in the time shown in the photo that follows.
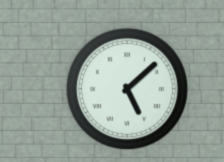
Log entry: 5:08
